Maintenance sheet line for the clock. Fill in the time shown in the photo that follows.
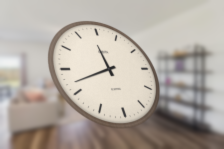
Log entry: 11:42
